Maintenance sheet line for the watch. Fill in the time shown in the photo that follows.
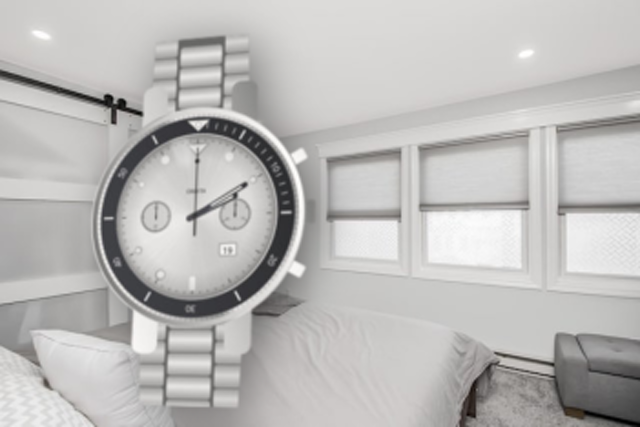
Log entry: 2:10
